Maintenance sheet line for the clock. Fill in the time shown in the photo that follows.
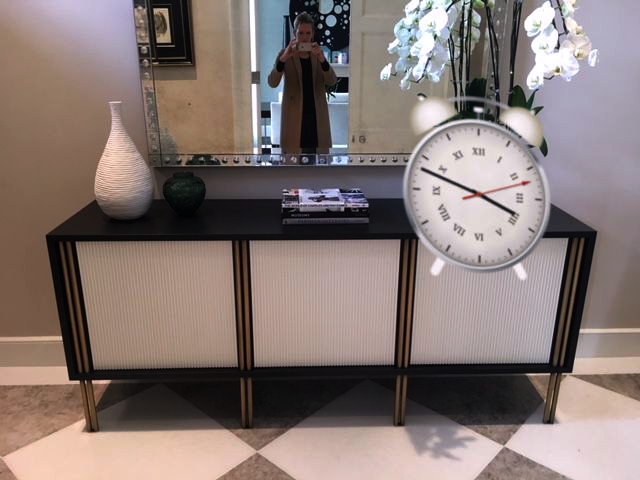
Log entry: 3:48:12
